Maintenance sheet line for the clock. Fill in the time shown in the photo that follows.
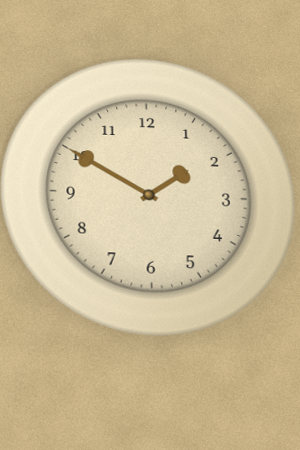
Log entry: 1:50
